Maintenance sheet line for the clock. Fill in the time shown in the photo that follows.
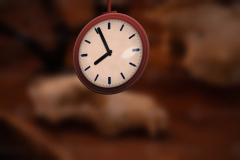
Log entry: 7:56
